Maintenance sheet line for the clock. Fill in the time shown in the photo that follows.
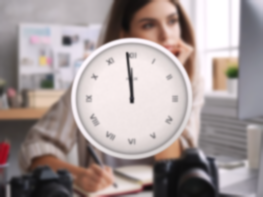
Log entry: 11:59
